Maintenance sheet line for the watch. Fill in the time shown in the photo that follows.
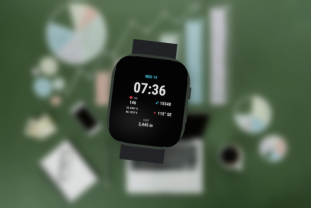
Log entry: 7:36
